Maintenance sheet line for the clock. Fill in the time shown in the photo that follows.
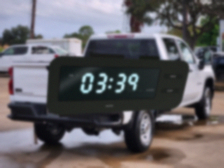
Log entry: 3:39
